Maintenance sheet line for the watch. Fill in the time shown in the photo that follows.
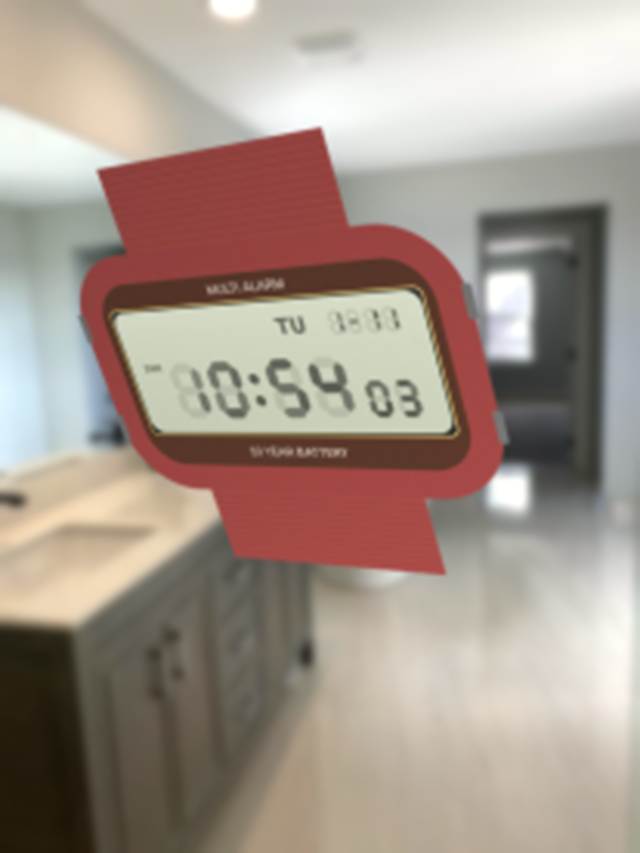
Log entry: 10:54:03
